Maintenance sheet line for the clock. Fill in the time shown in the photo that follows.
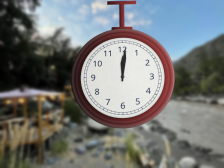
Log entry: 12:01
